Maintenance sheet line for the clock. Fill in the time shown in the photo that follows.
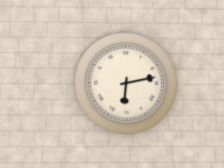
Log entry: 6:13
